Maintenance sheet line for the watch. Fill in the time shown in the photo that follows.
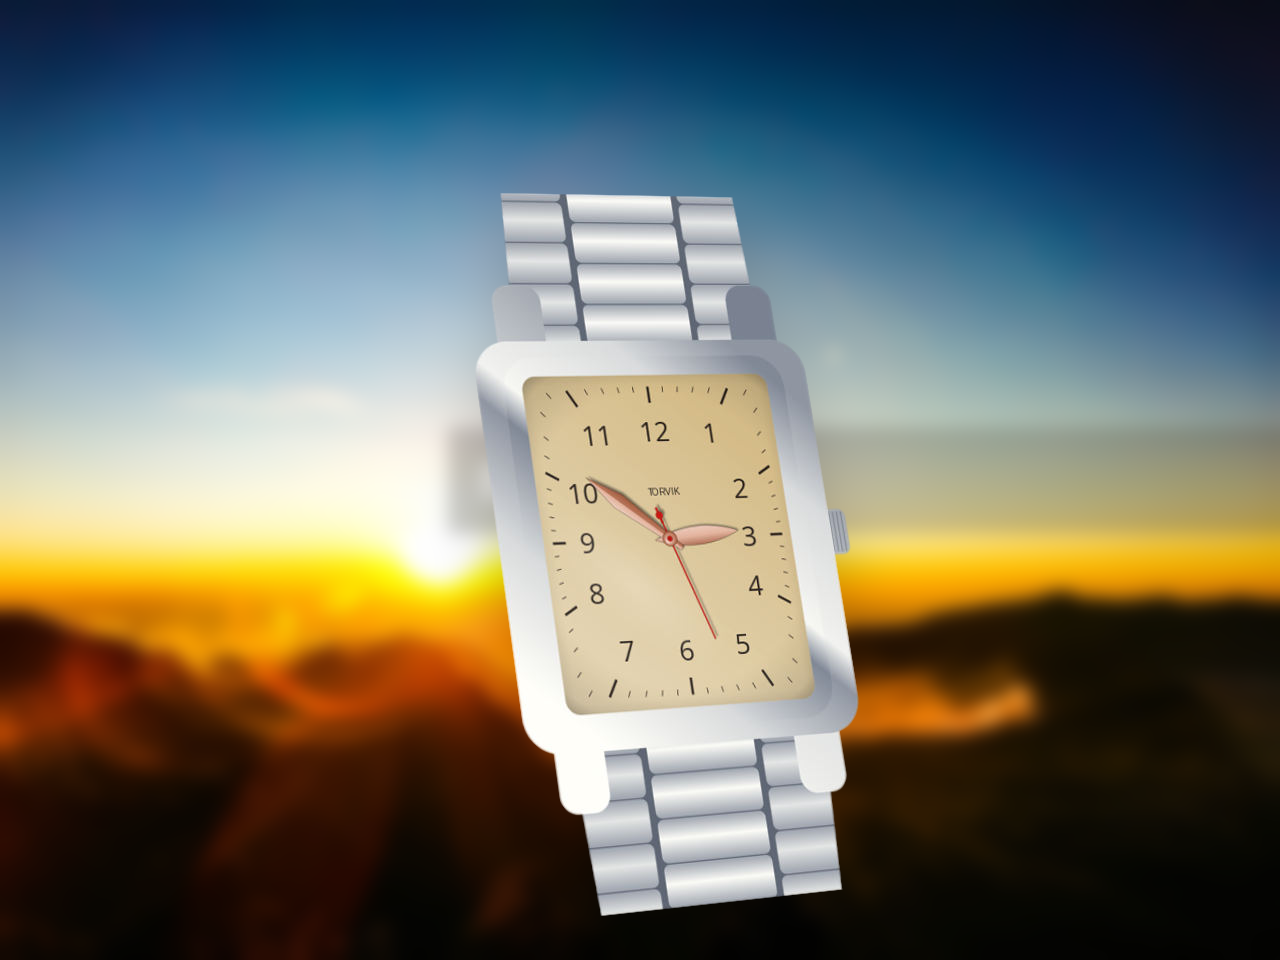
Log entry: 2:51:27
